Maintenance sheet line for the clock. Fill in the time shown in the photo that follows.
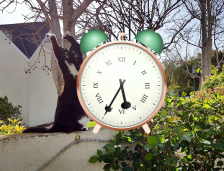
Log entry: 5:35
